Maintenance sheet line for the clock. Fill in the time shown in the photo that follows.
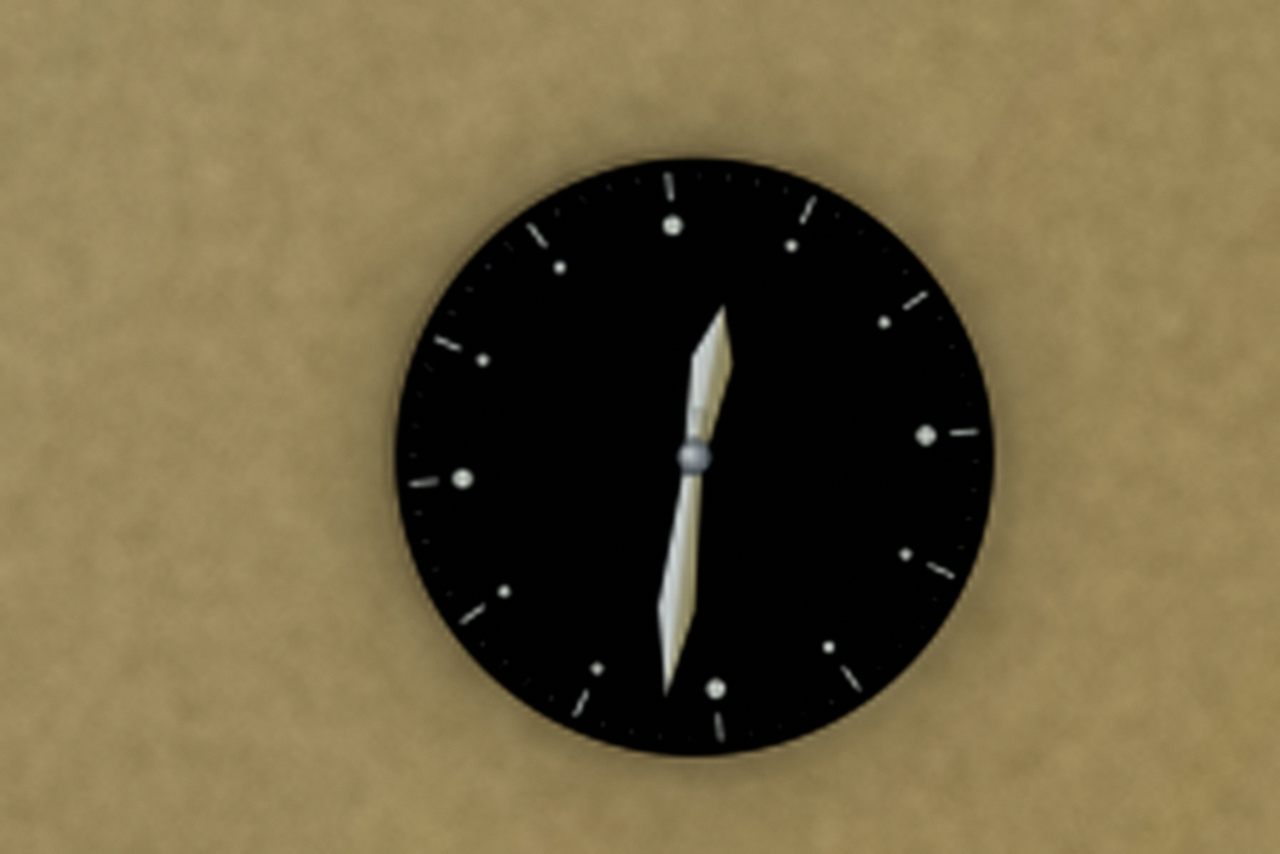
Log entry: 12:32
